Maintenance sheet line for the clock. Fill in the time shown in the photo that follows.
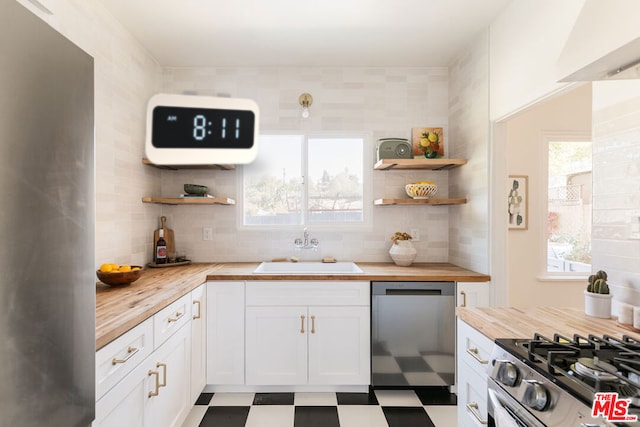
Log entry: 8:11
